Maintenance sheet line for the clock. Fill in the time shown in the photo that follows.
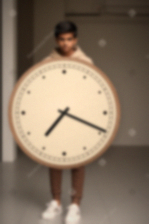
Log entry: 7:19
